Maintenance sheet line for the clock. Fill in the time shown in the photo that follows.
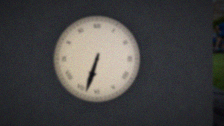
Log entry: 6:33
